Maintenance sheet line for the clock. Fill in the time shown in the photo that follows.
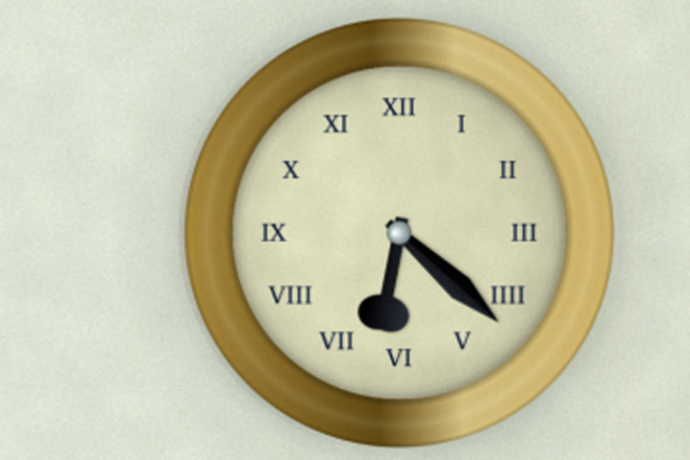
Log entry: 6:22
